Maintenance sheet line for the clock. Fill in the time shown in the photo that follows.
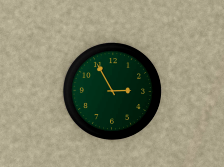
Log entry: 2:55
